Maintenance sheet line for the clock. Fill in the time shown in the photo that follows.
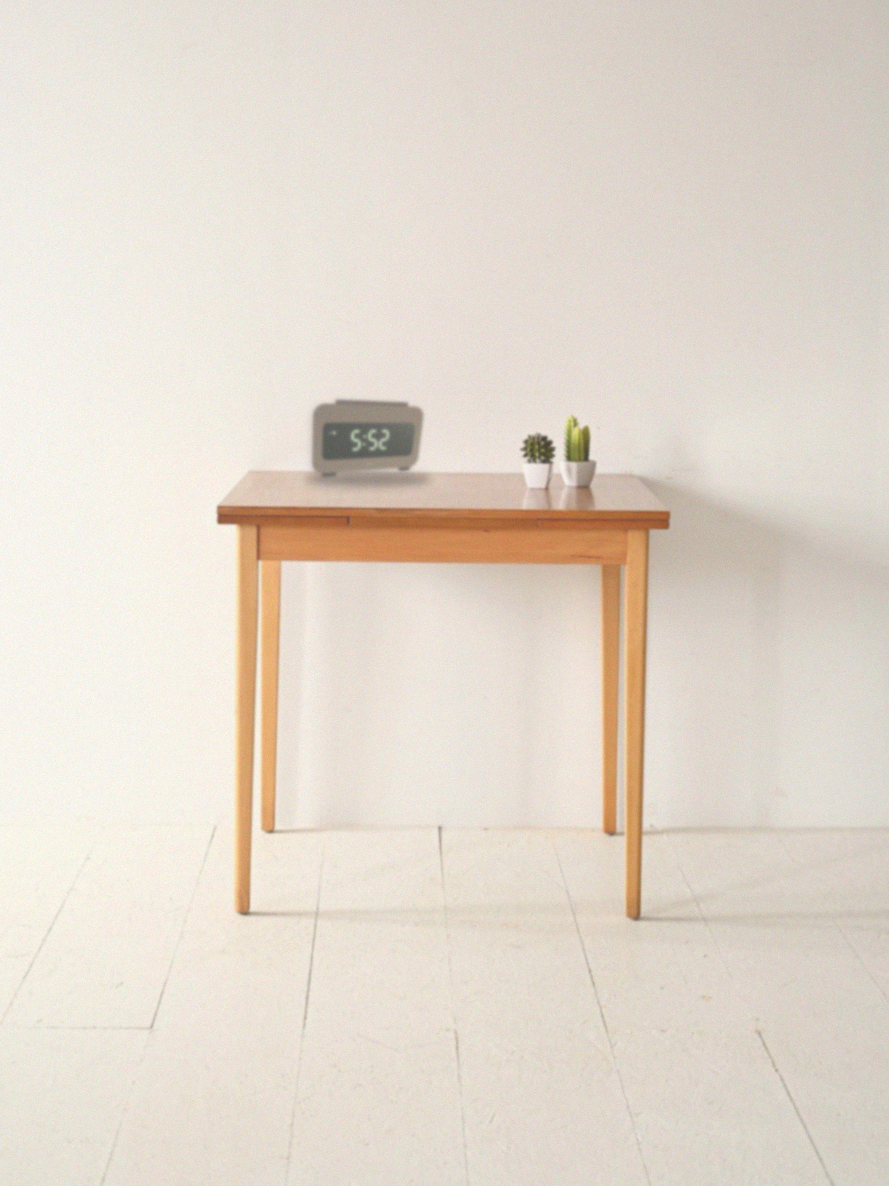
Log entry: 5:52
